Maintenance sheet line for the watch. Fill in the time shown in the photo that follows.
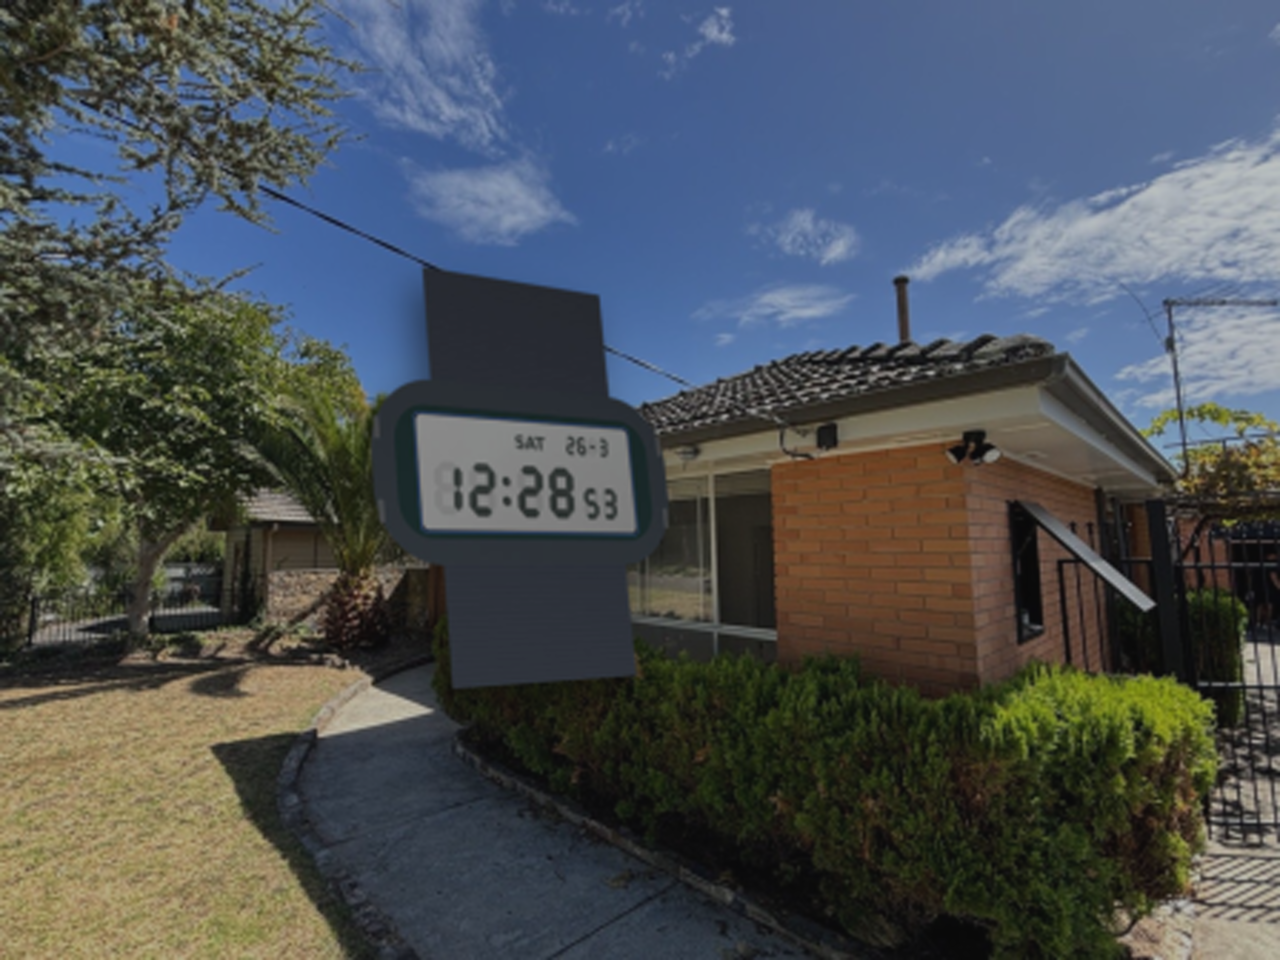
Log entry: 12:28:53
